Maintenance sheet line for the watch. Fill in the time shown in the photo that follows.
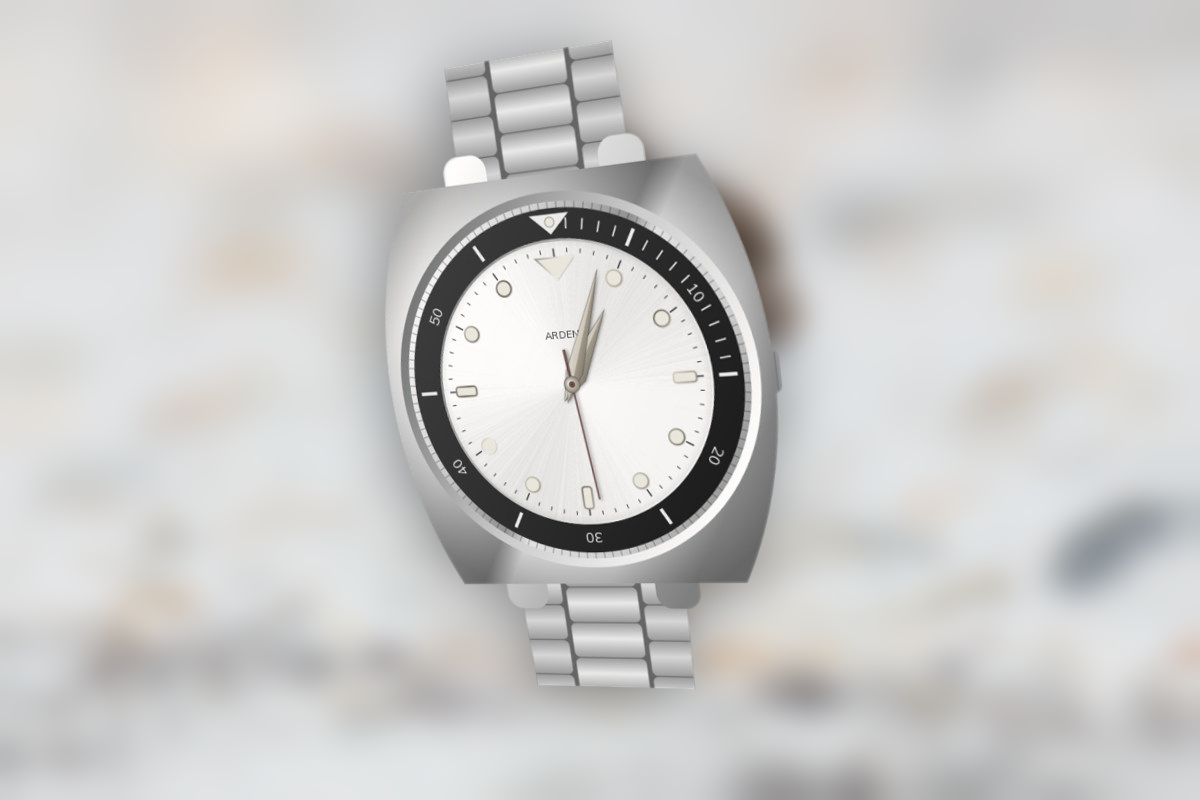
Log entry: 1:03:29
